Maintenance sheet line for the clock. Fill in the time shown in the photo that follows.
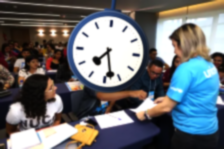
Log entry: 7:28
